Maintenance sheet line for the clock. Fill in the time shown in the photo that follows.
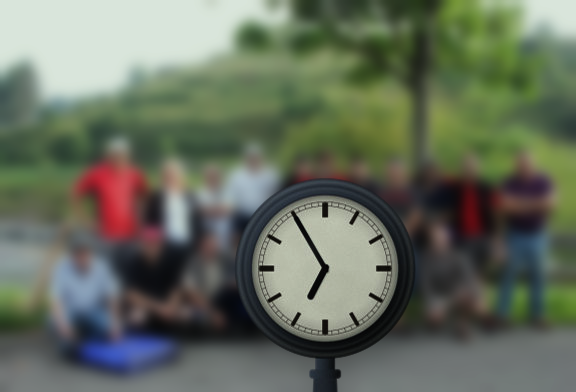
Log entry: 6:55
